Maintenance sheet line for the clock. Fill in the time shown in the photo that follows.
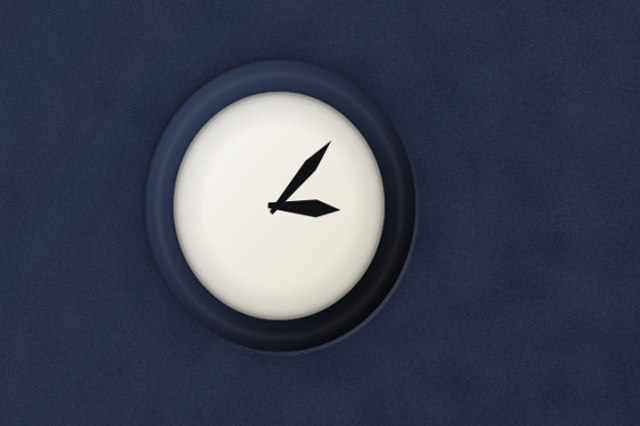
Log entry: 3:07
